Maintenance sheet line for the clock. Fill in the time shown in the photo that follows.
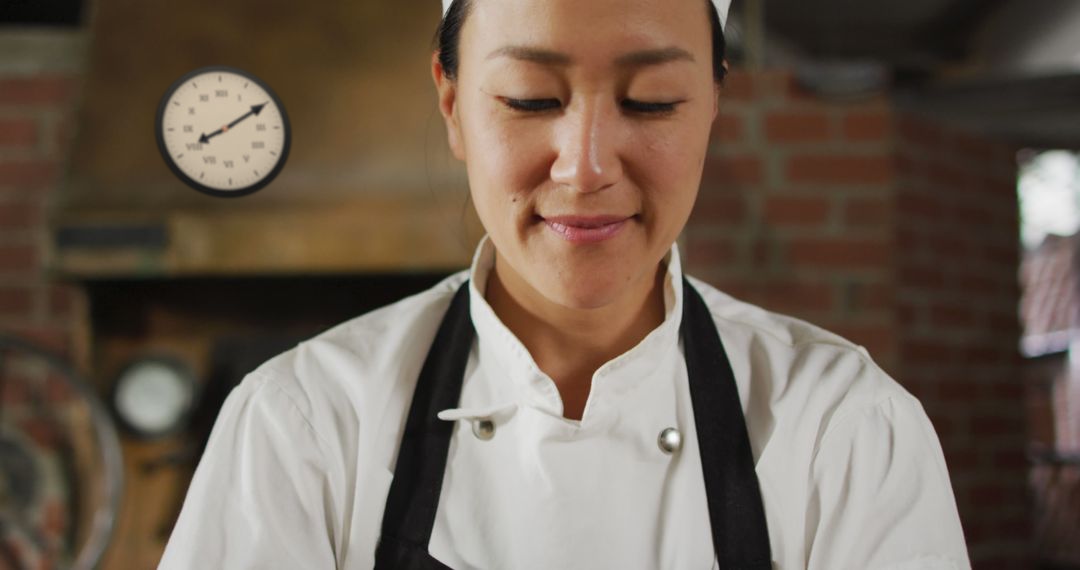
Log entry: 8:10
